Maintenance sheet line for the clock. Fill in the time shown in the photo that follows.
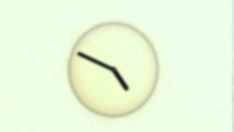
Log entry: 4:49
